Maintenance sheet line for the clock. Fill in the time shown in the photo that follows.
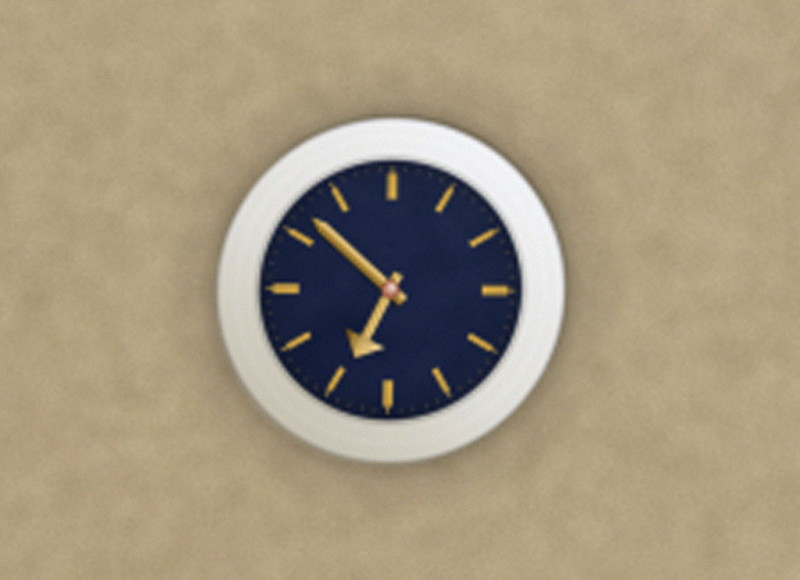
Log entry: 6:52
